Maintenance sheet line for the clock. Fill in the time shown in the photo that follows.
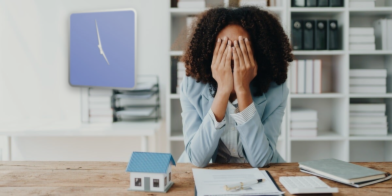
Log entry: 4:58
